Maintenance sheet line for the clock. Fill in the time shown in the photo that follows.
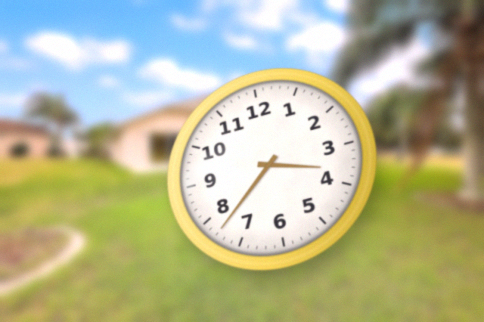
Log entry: 3:38
